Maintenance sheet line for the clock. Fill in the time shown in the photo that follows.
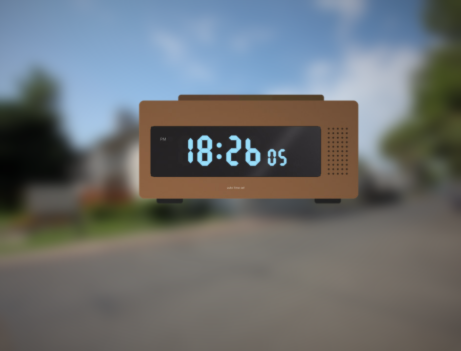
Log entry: 18:26:05
